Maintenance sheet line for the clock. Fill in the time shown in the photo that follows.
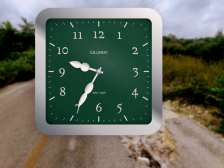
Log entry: 9:35
